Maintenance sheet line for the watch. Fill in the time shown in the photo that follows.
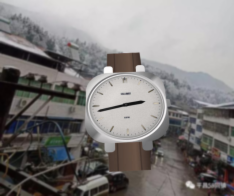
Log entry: 2:43
